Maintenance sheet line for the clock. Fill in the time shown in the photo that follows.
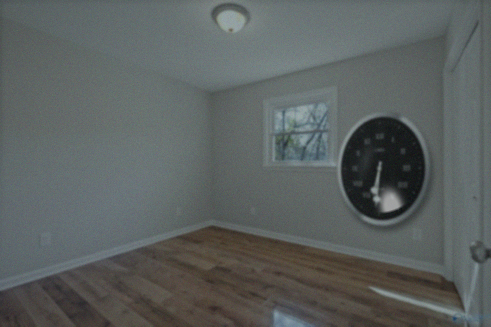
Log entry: 6:31
